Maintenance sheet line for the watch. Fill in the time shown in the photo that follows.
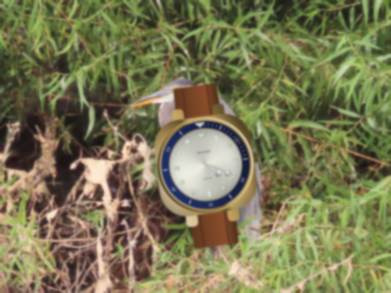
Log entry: 4:20
